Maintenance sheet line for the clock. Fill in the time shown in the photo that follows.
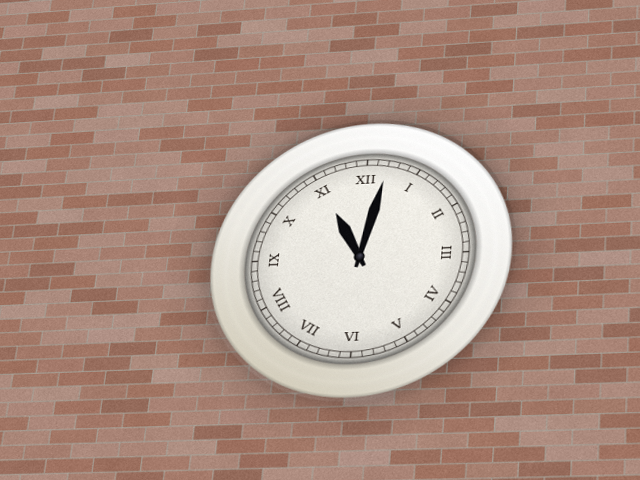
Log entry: 11:02
